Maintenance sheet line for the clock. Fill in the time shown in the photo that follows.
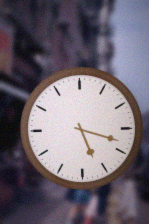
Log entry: 5:18
